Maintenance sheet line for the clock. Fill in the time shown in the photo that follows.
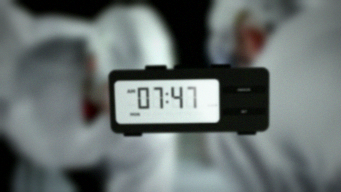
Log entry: 7:47
